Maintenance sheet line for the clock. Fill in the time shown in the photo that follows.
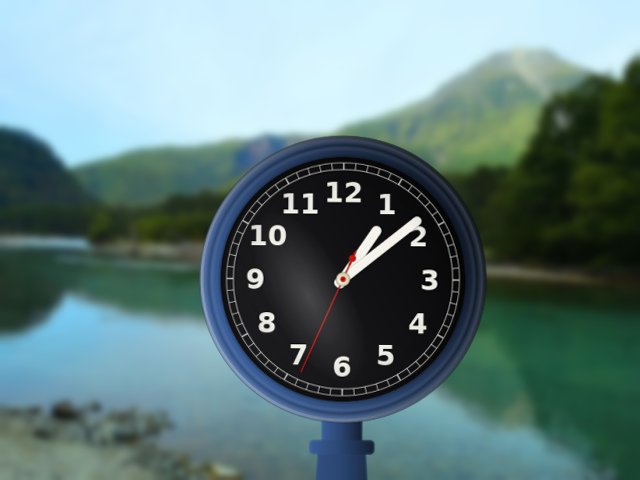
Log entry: 1:08:34
